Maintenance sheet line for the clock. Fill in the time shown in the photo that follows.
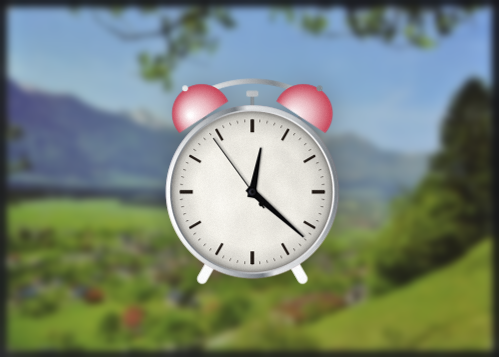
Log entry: 12:21:54
